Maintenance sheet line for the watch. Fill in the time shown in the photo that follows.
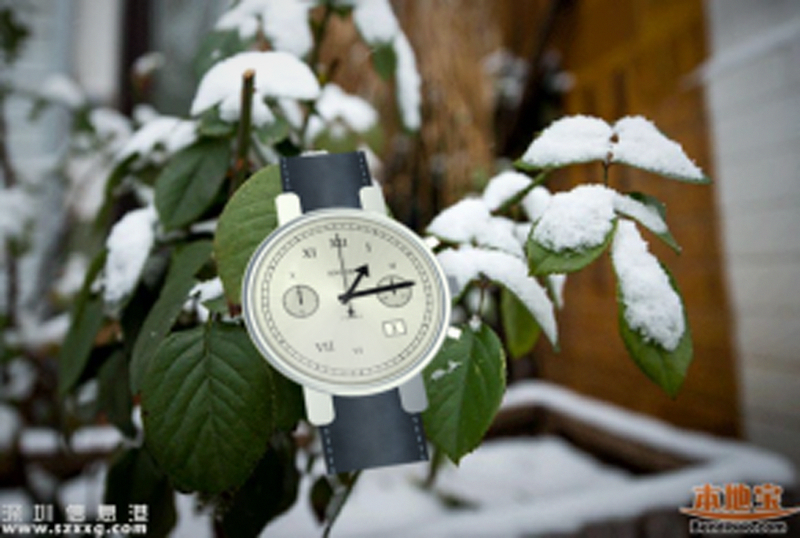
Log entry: 1:14
